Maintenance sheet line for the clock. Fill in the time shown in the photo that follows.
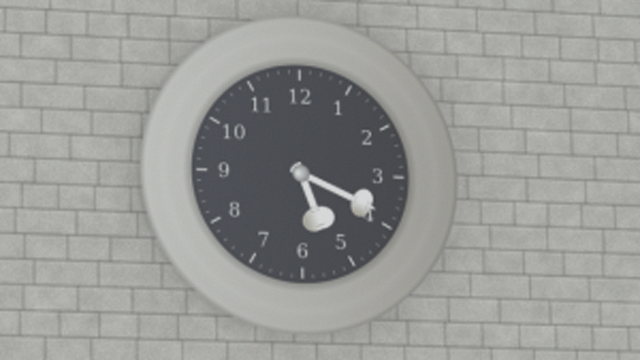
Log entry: 5:19
